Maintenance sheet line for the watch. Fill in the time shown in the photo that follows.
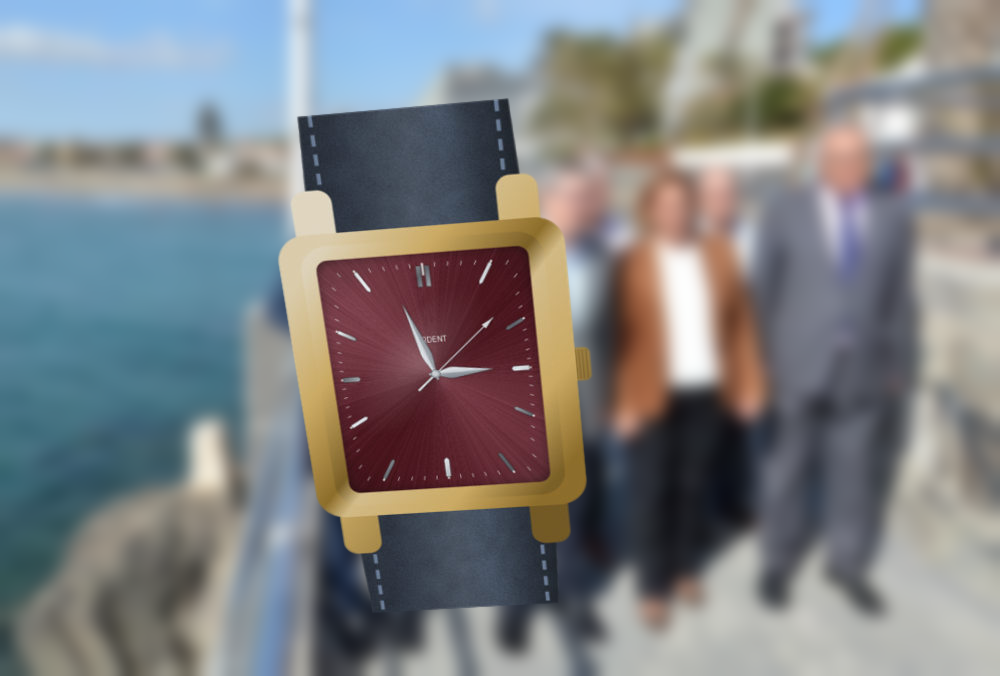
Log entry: 2:57:08
